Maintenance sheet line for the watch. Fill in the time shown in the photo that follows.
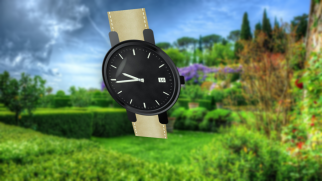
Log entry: 9:44
